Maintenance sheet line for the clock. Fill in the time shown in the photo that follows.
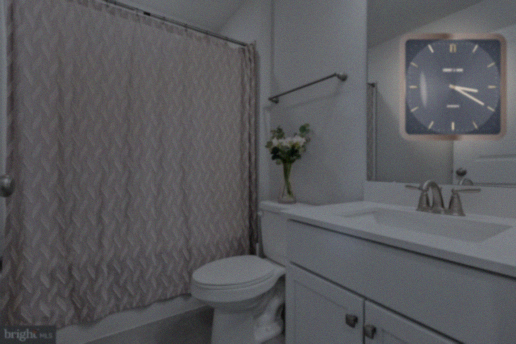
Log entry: 3:20
